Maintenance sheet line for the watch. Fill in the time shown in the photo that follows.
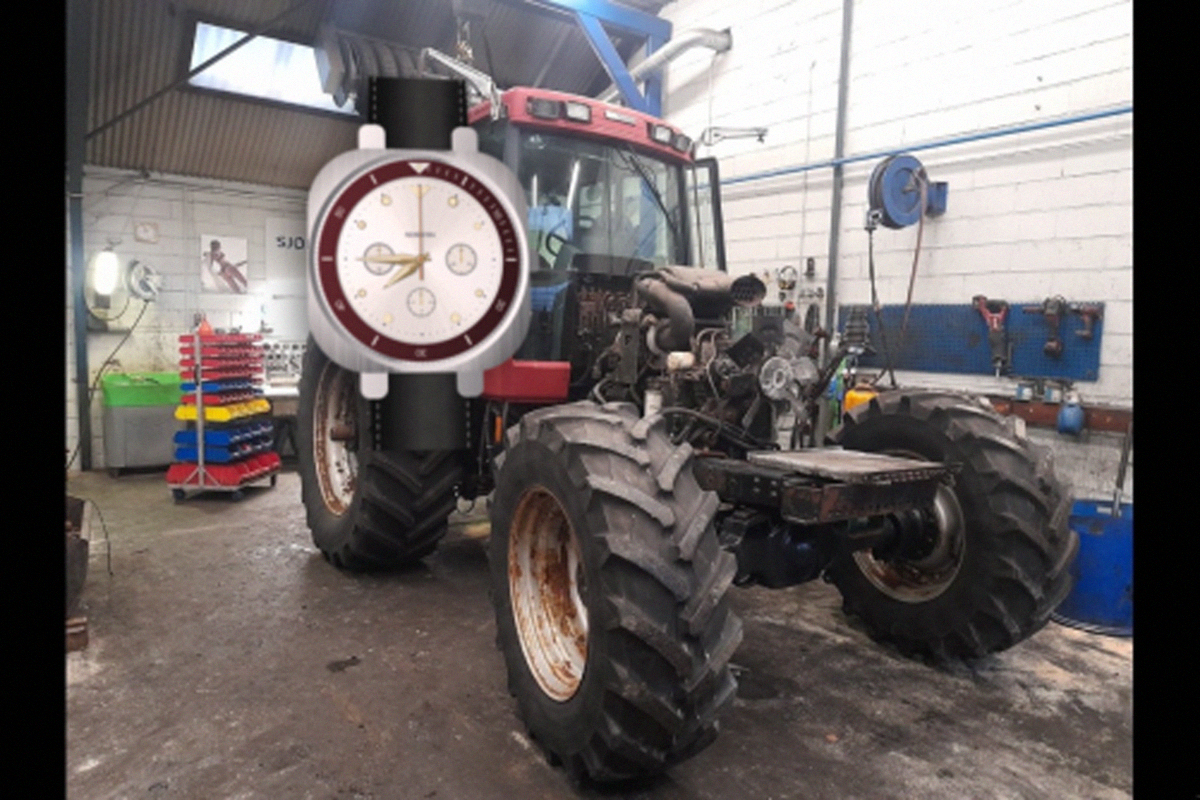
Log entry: 7:45
